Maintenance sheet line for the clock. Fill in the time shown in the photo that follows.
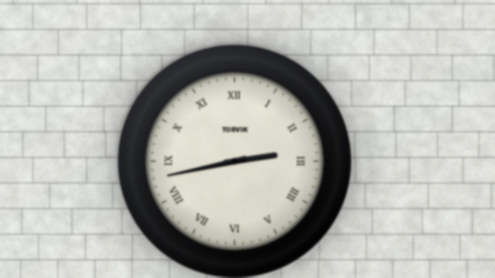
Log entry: 2:43
